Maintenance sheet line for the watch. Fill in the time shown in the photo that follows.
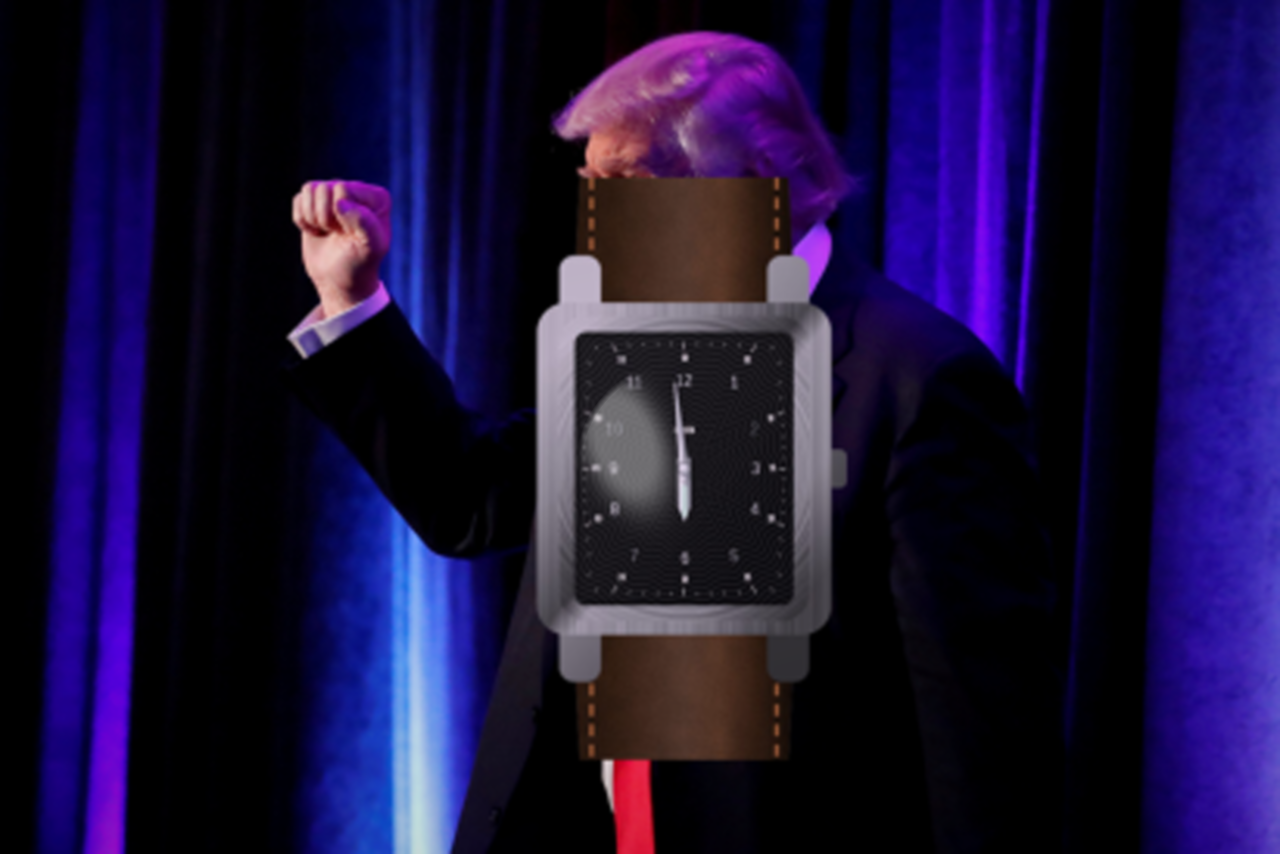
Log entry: 5:59
